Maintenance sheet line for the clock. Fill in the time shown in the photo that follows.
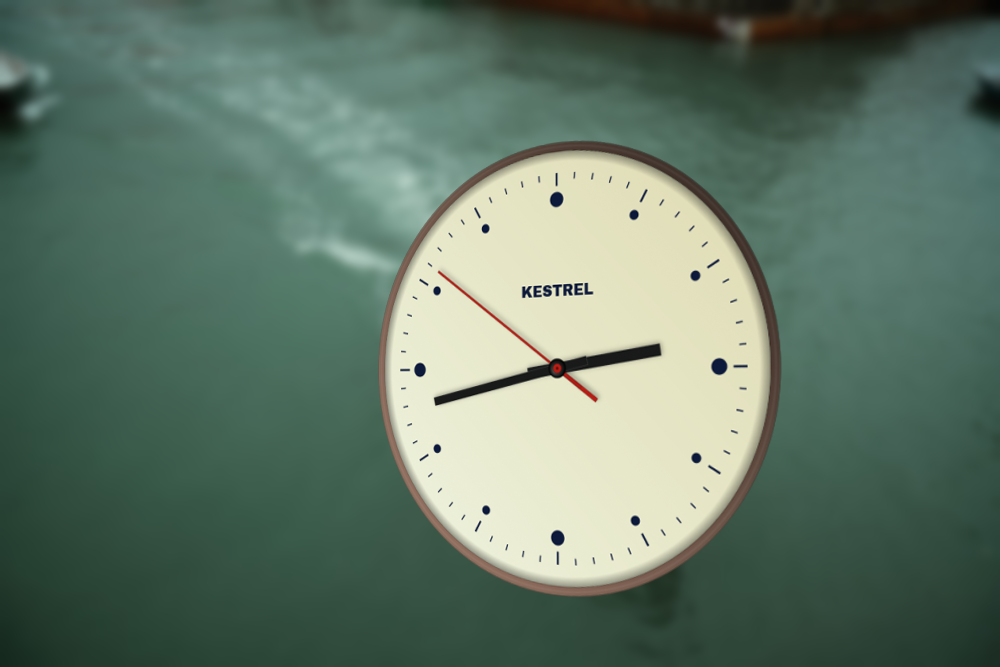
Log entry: 2:42:51
